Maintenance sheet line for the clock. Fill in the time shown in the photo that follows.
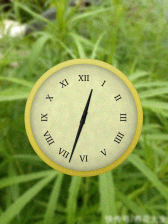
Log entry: 12:33
